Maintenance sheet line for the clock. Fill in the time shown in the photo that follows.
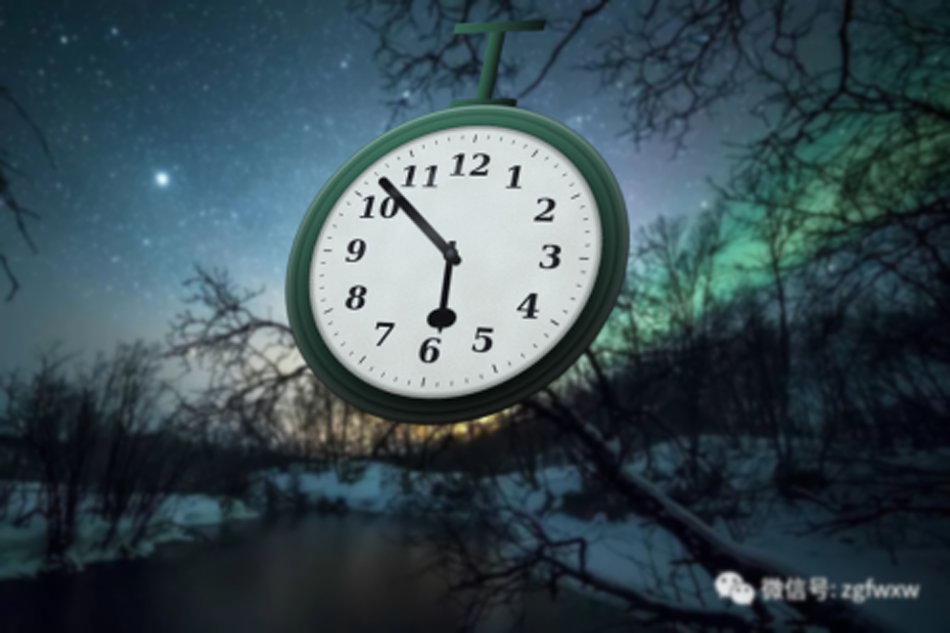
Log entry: 5:52
